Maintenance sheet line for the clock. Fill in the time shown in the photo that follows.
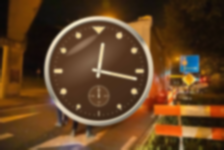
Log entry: 12:17
